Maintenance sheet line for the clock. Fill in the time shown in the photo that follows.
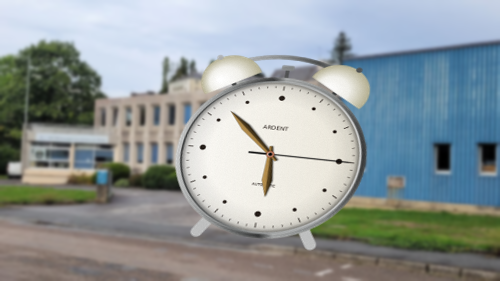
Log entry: 5:52:15
